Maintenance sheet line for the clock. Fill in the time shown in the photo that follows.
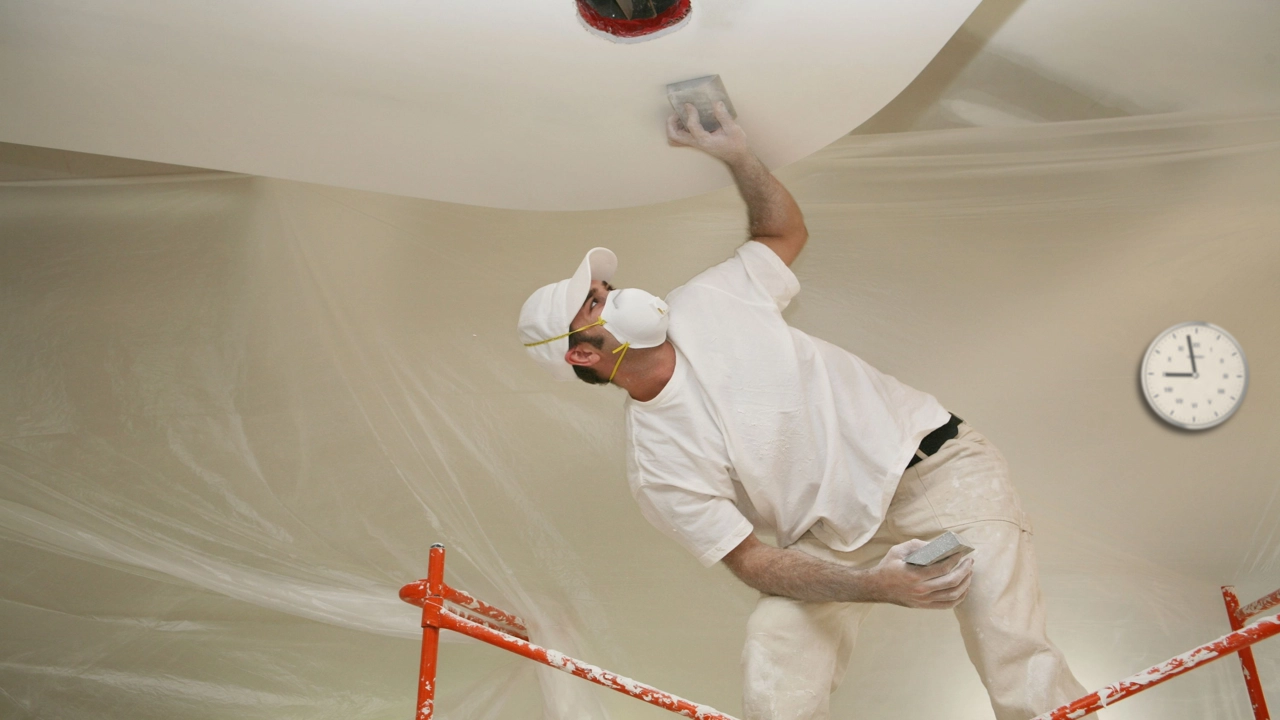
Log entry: 8:58
